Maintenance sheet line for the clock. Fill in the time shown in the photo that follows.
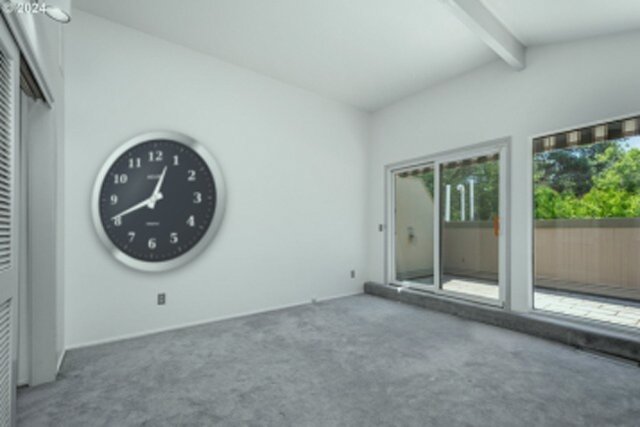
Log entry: 12:41
